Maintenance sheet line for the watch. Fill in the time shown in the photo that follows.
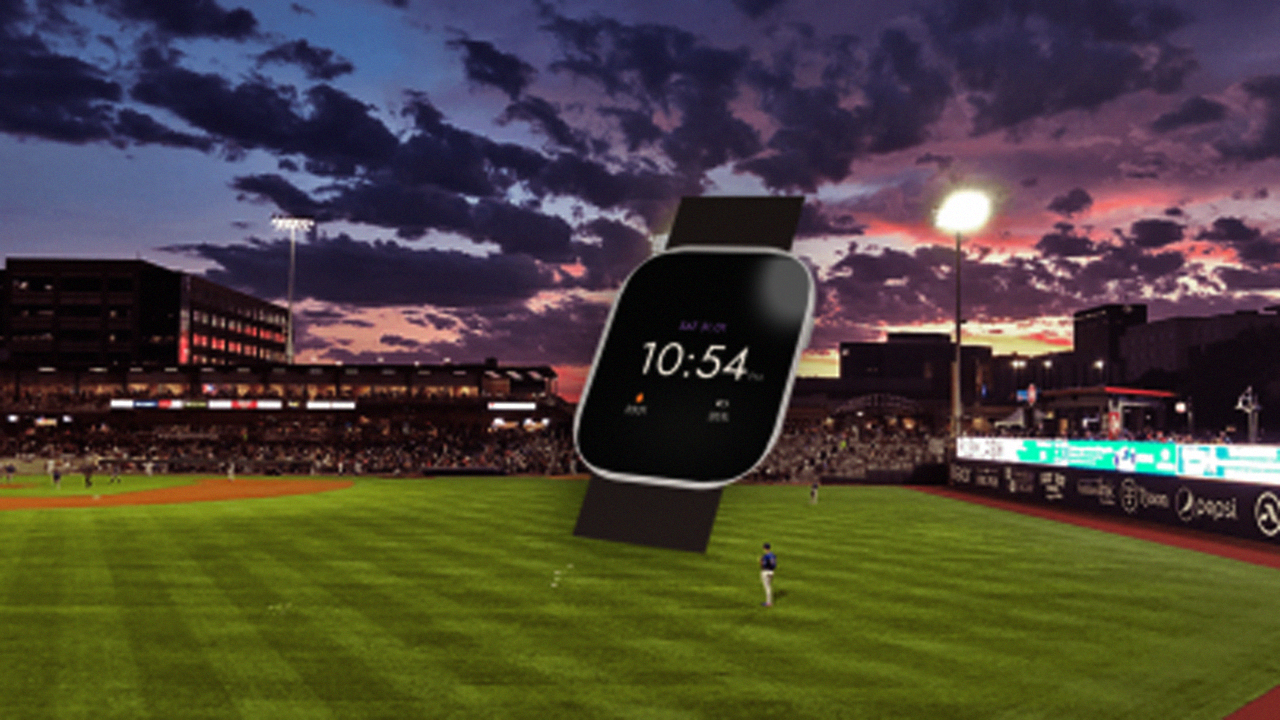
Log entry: 10:54
